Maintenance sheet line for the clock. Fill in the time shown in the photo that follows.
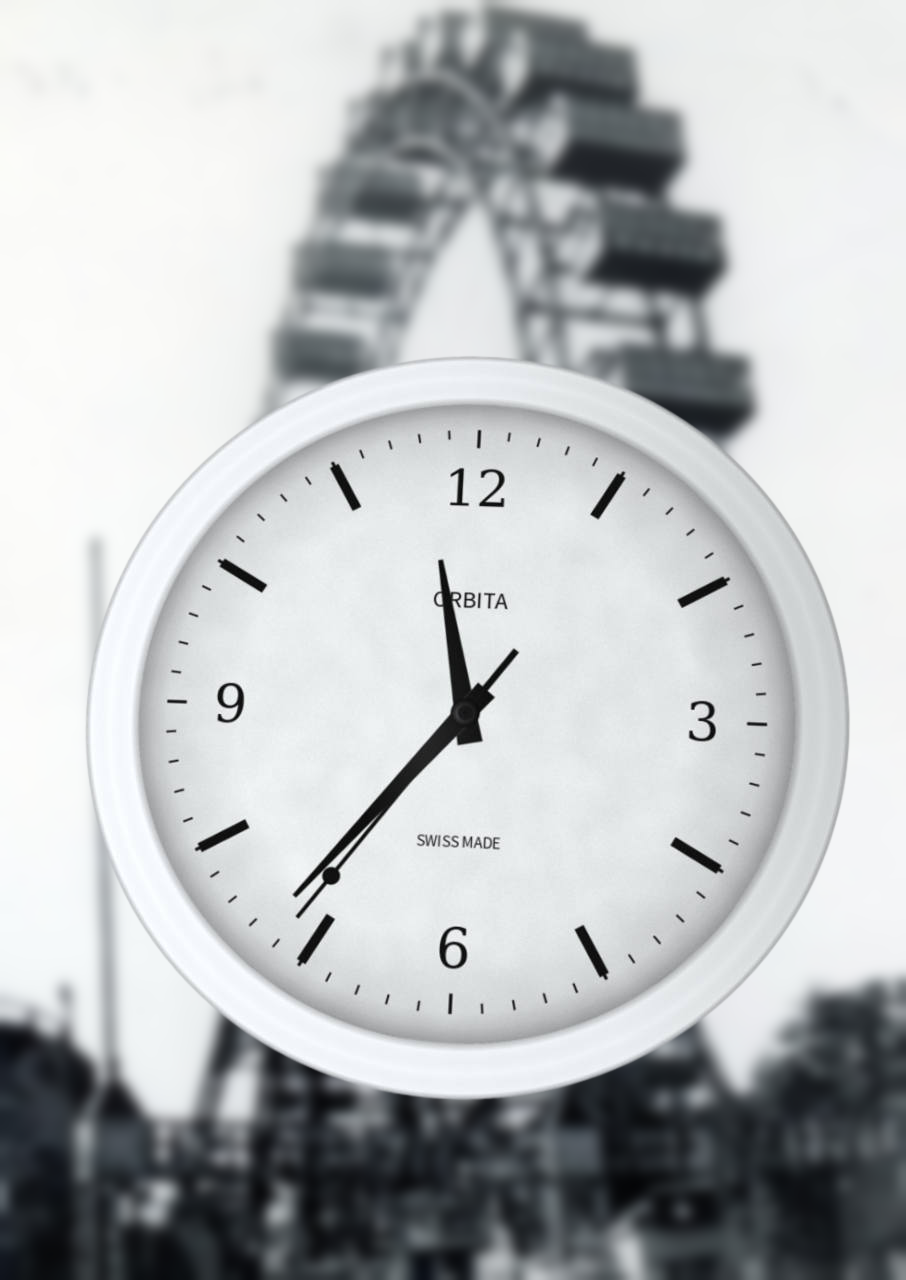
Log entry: 11:36:36
